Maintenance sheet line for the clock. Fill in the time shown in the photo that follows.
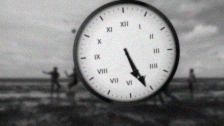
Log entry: 5:26
